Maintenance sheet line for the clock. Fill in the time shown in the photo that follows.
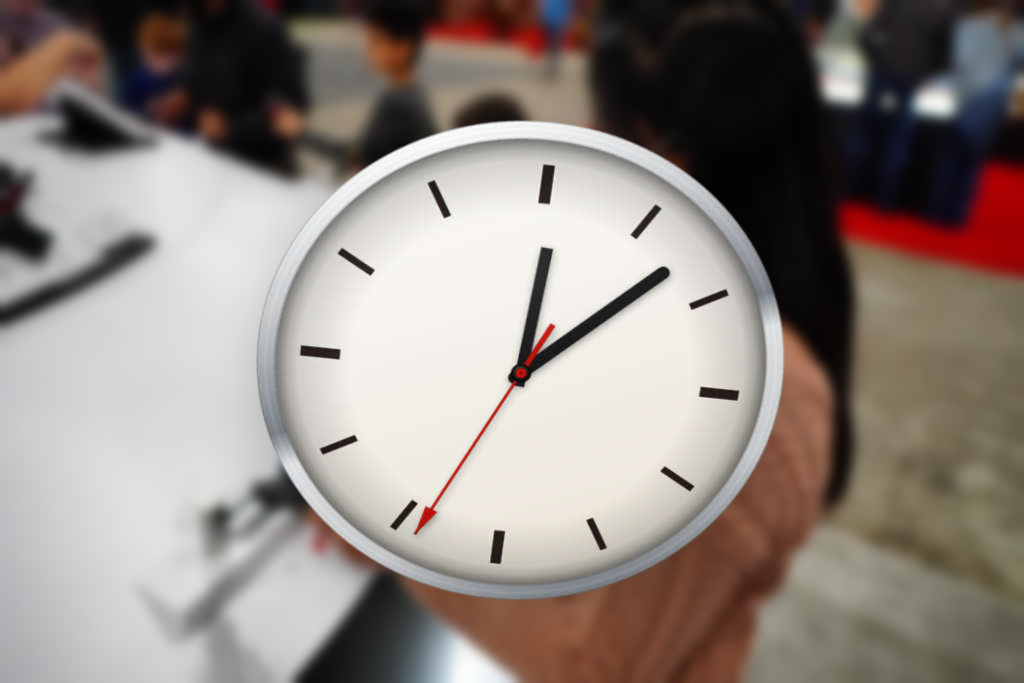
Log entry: 12:07:34
